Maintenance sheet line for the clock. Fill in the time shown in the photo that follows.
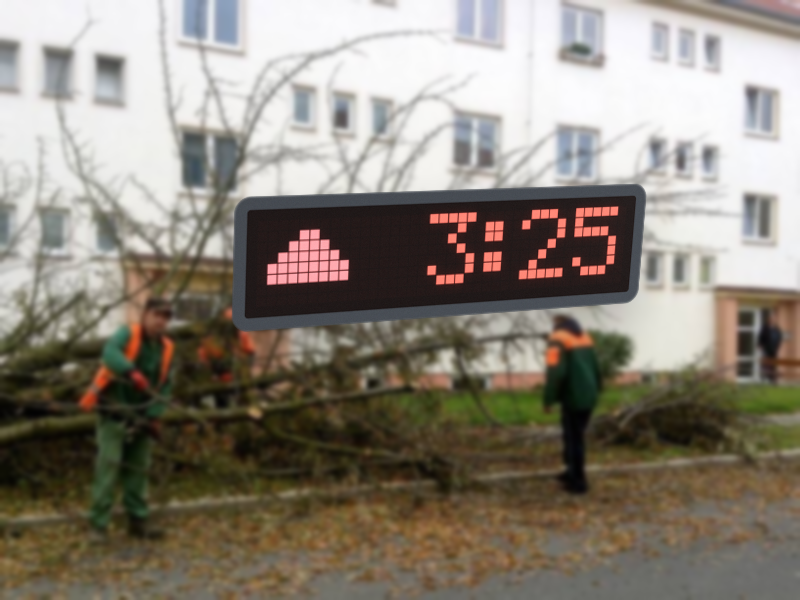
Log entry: 3:25
